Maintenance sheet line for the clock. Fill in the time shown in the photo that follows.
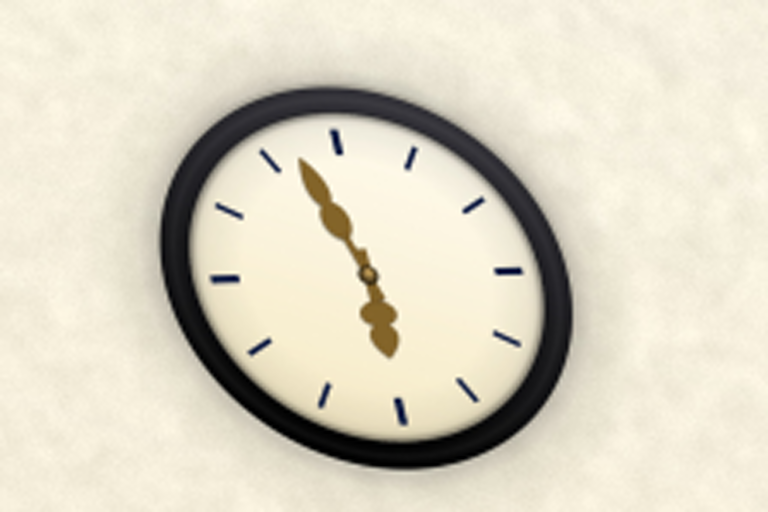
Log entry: 5:57
